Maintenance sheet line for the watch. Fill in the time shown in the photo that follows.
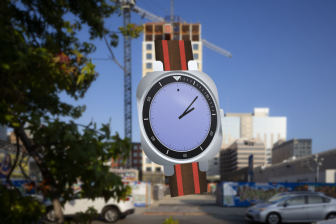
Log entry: 2:08
